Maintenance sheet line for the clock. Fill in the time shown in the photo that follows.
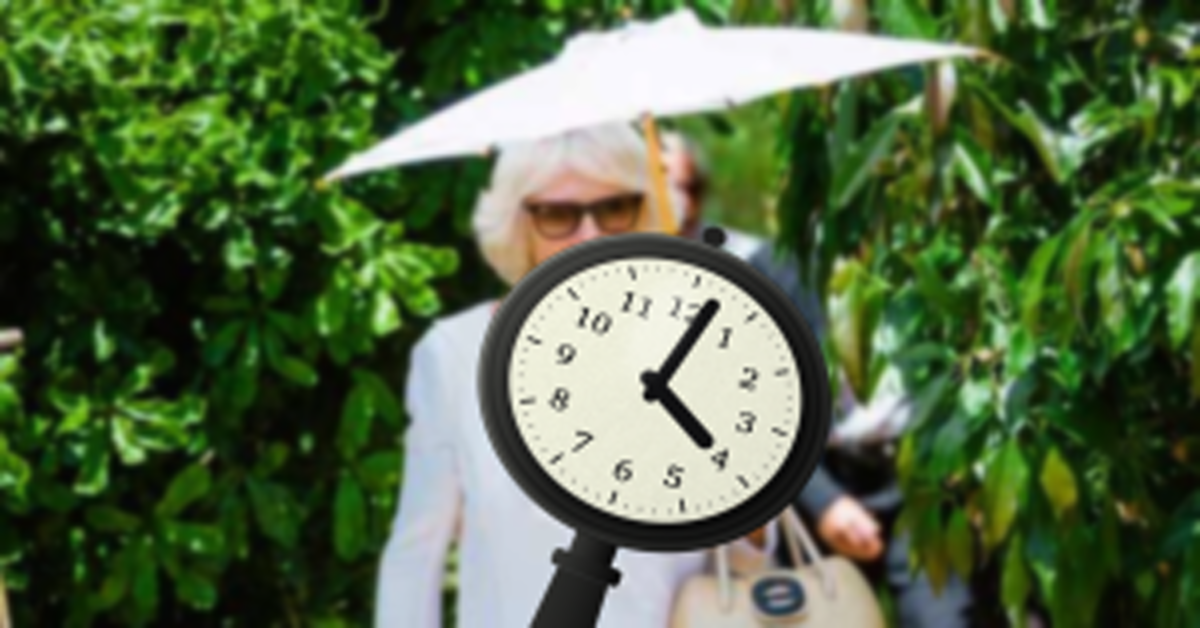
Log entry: 4:02
